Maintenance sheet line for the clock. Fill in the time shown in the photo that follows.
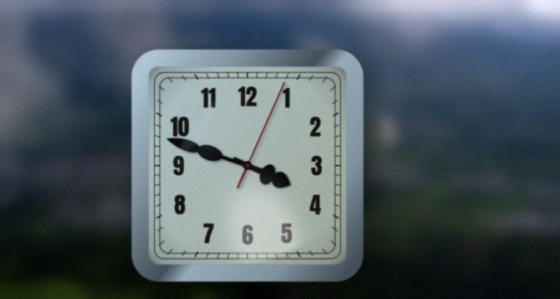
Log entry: 3:48:04
